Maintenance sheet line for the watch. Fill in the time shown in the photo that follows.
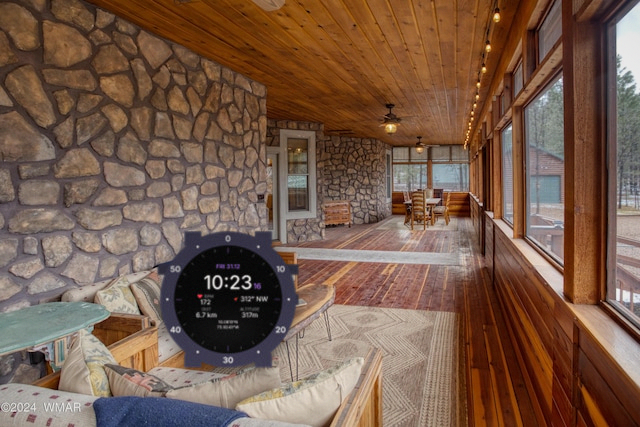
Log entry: 10:23
